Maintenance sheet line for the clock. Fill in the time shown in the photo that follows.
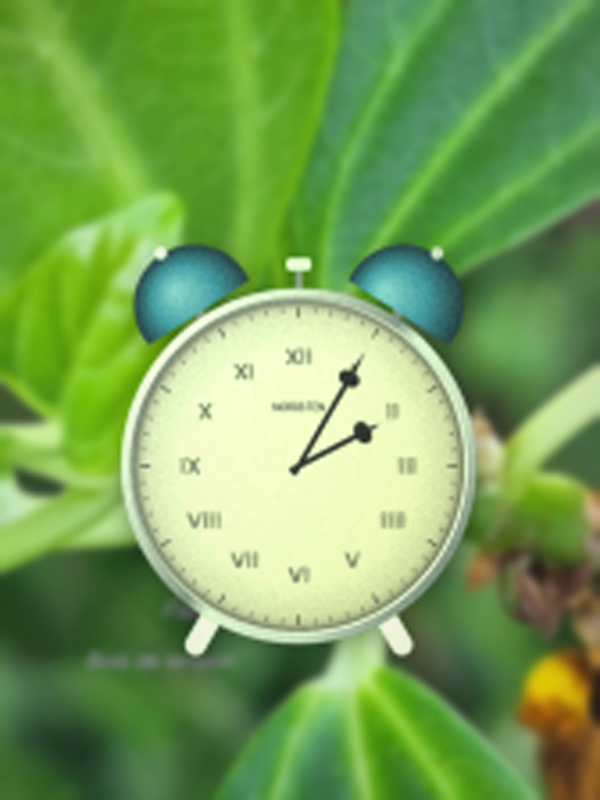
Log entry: 2:05
